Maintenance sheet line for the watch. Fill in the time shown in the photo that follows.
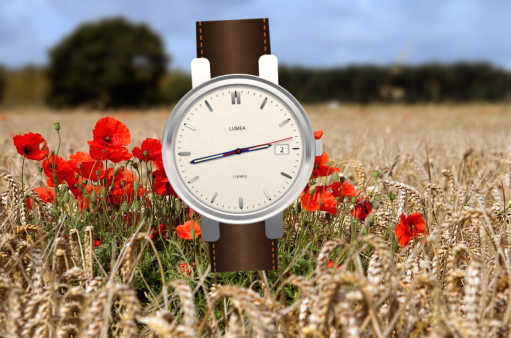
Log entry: 2:43:13
